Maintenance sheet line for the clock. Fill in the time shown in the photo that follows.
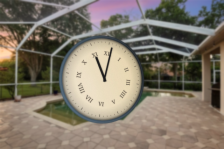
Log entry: 11:01
